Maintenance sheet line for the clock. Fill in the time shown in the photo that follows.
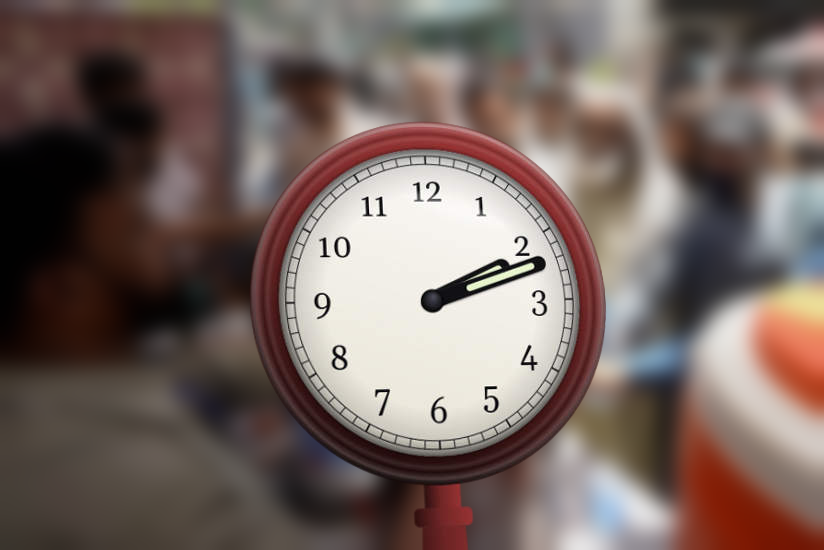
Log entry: 2:12
